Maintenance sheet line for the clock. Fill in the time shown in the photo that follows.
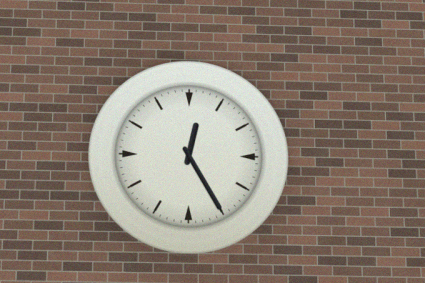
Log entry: 12:25
